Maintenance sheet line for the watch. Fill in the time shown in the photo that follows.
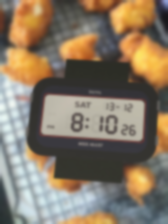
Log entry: 8:10
